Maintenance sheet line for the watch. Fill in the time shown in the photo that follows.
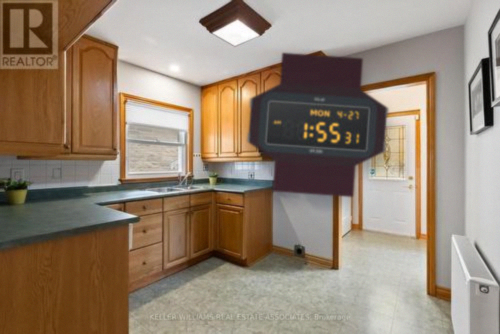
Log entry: 1:55:31
